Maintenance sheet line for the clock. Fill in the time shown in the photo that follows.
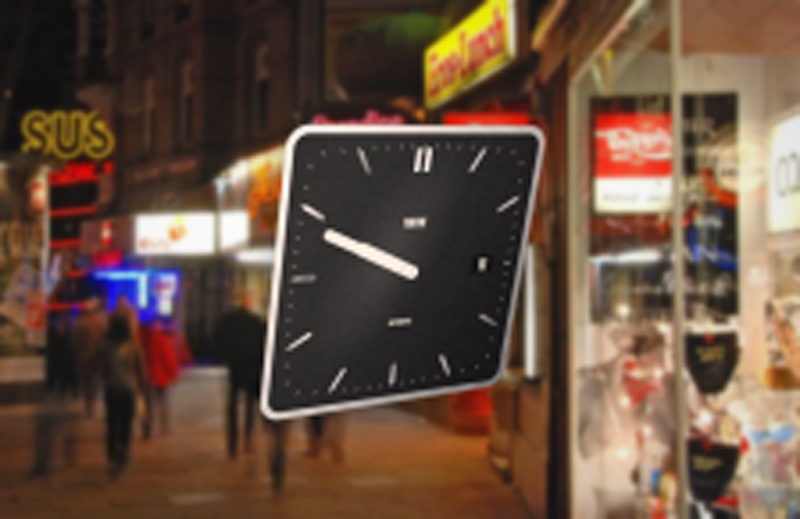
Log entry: 9:49
